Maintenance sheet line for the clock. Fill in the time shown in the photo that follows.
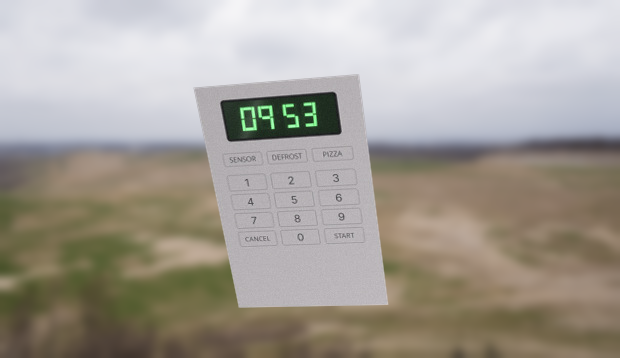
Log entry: 9:53
